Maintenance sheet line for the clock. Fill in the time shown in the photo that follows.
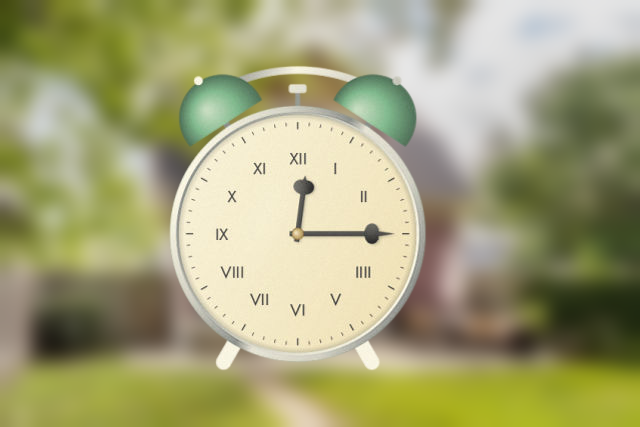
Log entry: 12:15
